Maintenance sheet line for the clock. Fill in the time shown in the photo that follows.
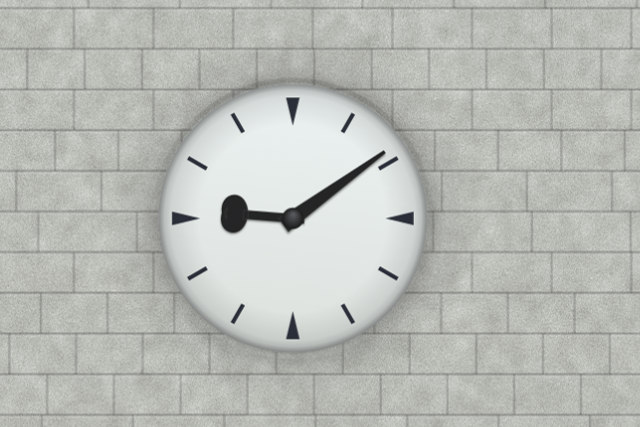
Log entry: 9:09
